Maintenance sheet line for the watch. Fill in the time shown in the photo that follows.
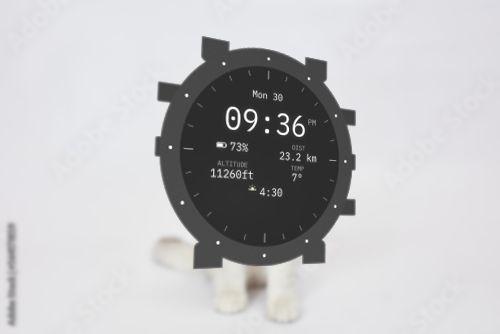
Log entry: 9:36
